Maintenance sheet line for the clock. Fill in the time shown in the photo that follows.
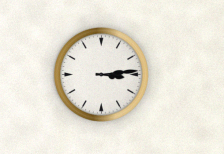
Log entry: 3:14
